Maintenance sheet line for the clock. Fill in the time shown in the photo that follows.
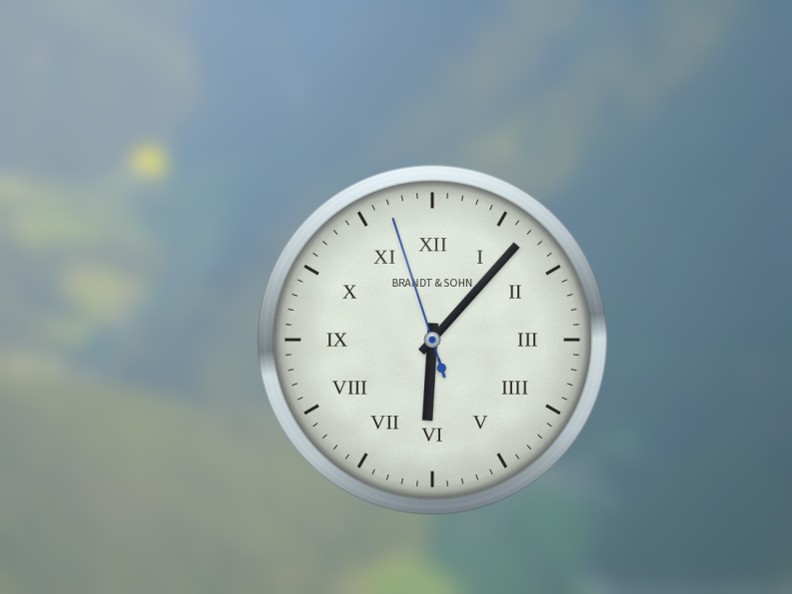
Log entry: 6:06:57
